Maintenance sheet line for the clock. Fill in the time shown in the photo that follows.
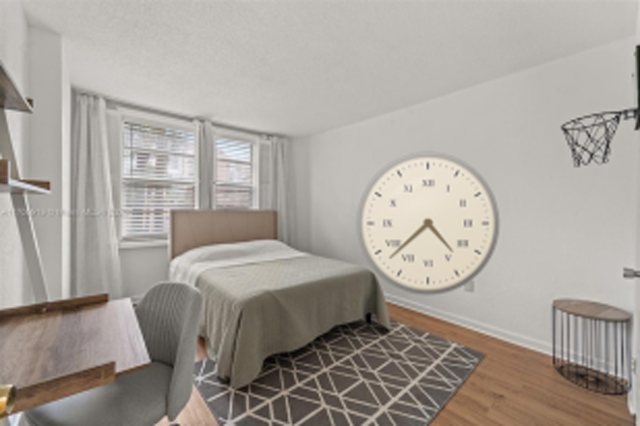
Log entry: 4:38
